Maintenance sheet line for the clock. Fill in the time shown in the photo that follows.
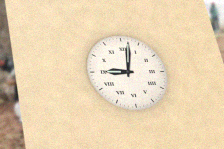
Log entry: 9:02
